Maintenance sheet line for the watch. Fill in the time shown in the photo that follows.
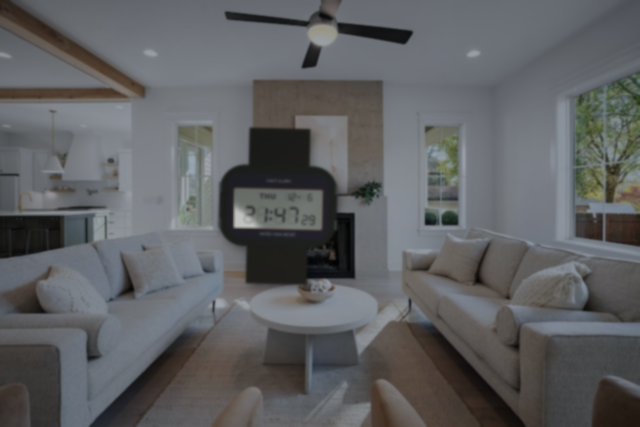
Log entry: 21:47
